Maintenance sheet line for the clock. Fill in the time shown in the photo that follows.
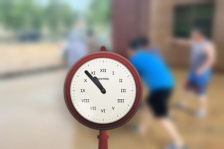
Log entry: 10:53
